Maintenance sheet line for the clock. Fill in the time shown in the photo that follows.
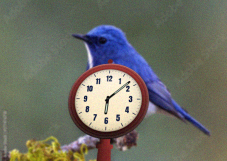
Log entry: 6:08
